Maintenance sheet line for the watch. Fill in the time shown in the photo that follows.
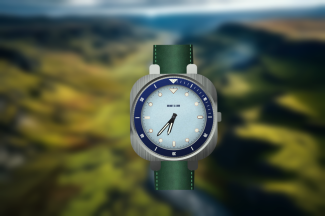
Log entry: 6:37
